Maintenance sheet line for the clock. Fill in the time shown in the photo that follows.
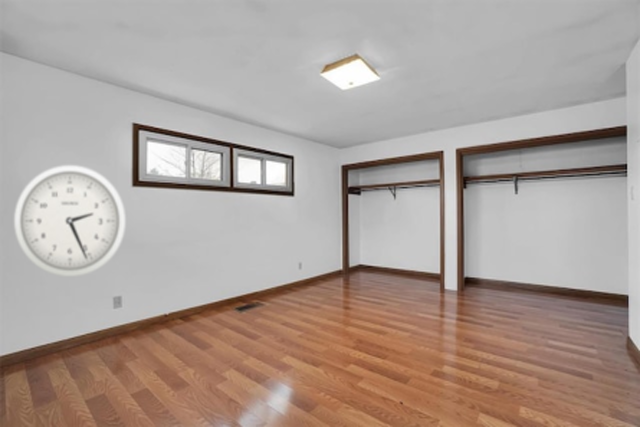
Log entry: 2:26
